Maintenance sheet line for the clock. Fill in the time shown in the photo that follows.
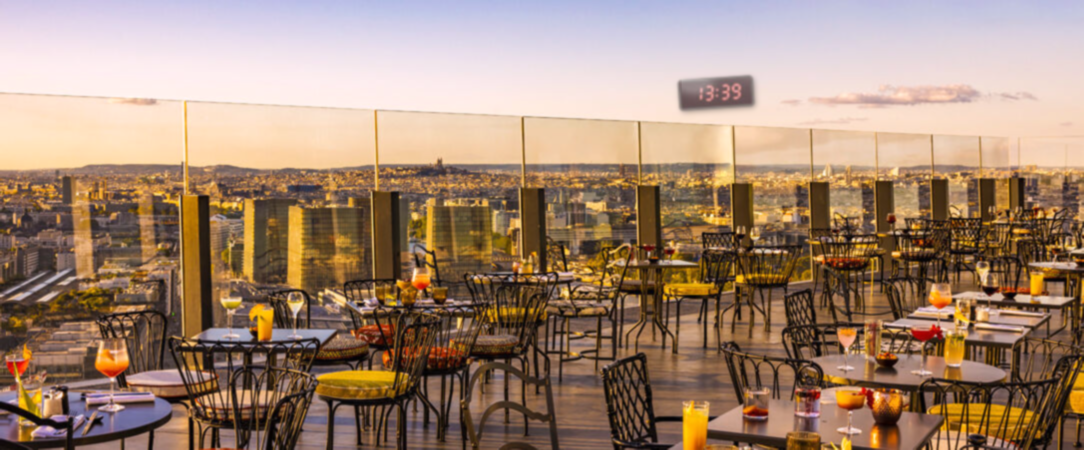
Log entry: 13:39
